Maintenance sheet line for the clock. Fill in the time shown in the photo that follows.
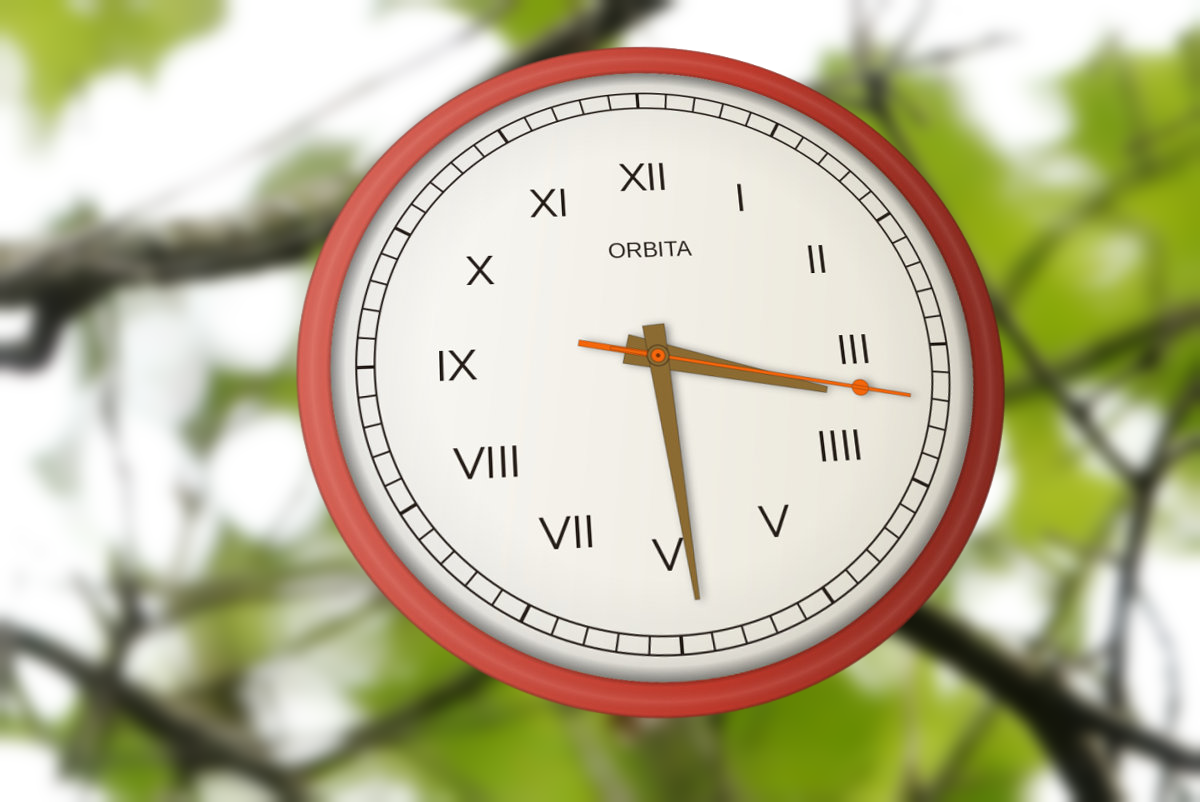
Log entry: 3:29:17
